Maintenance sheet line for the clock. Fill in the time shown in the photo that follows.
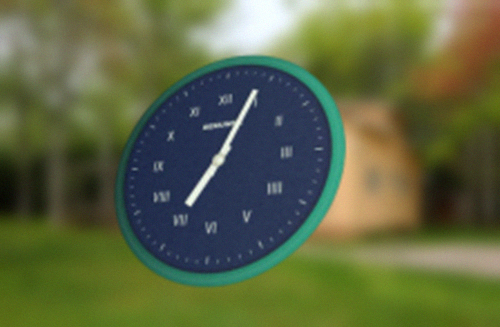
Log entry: 7:04
